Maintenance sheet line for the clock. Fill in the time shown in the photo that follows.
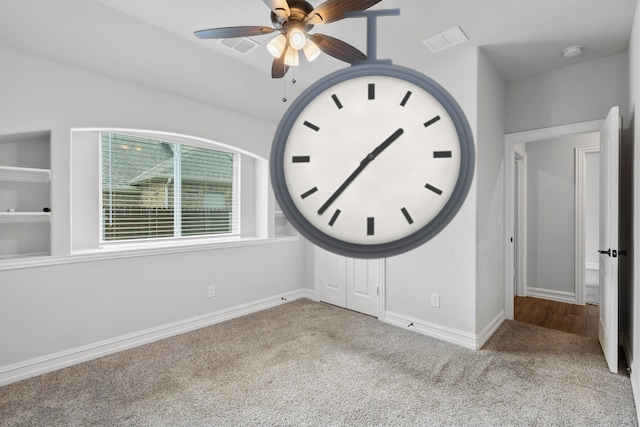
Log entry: 1:37
